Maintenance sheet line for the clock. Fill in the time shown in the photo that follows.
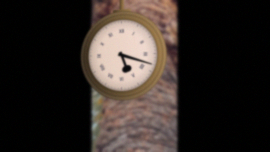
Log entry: 5:18
